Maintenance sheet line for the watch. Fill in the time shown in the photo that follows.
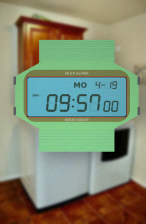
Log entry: 9:57:00
